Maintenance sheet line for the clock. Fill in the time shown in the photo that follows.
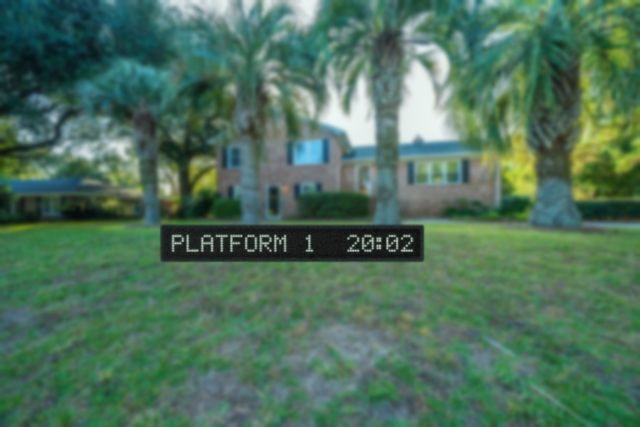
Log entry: 20:02
